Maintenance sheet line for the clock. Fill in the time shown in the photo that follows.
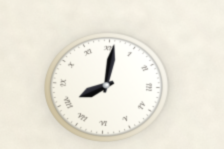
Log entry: 8:01
